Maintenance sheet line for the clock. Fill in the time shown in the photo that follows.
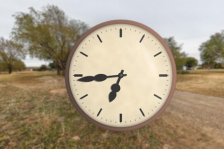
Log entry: 6:44
